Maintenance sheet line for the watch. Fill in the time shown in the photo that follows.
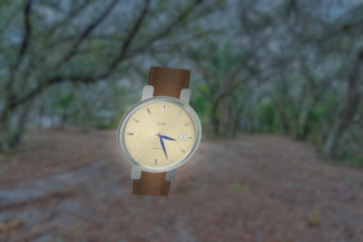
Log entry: 3:26
